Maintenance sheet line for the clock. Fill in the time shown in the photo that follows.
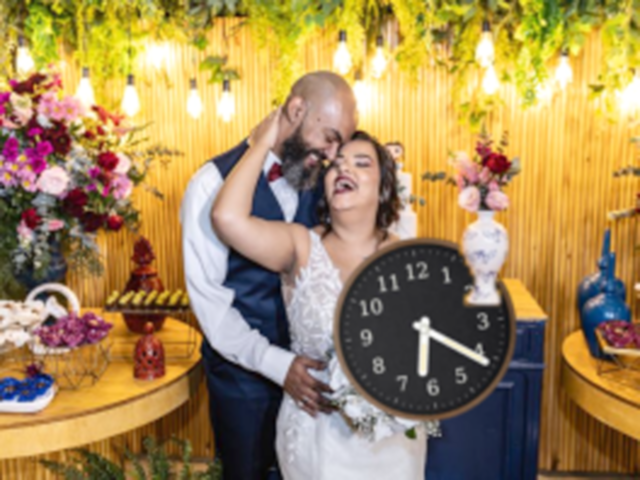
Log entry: 6:21
